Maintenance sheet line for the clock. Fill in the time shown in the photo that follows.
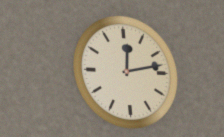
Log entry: 12:13
